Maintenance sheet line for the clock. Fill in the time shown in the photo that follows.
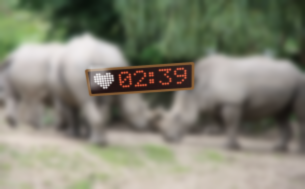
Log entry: 2:39
